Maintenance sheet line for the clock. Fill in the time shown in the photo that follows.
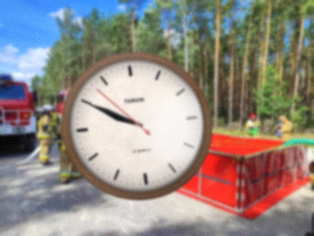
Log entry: 9:49:53
